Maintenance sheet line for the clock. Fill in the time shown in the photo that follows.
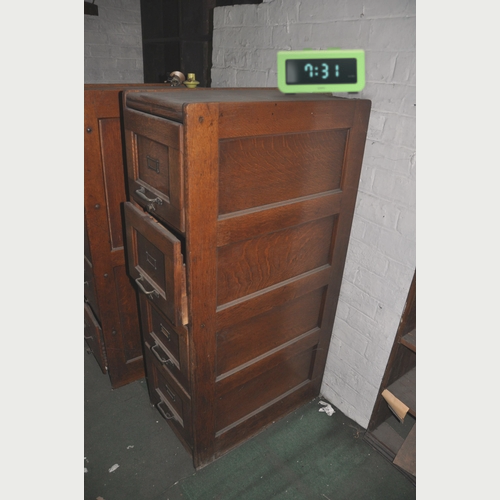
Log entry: 7:31
